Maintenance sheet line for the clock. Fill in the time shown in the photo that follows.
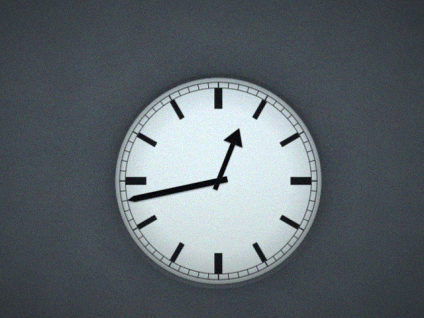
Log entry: 12:43
